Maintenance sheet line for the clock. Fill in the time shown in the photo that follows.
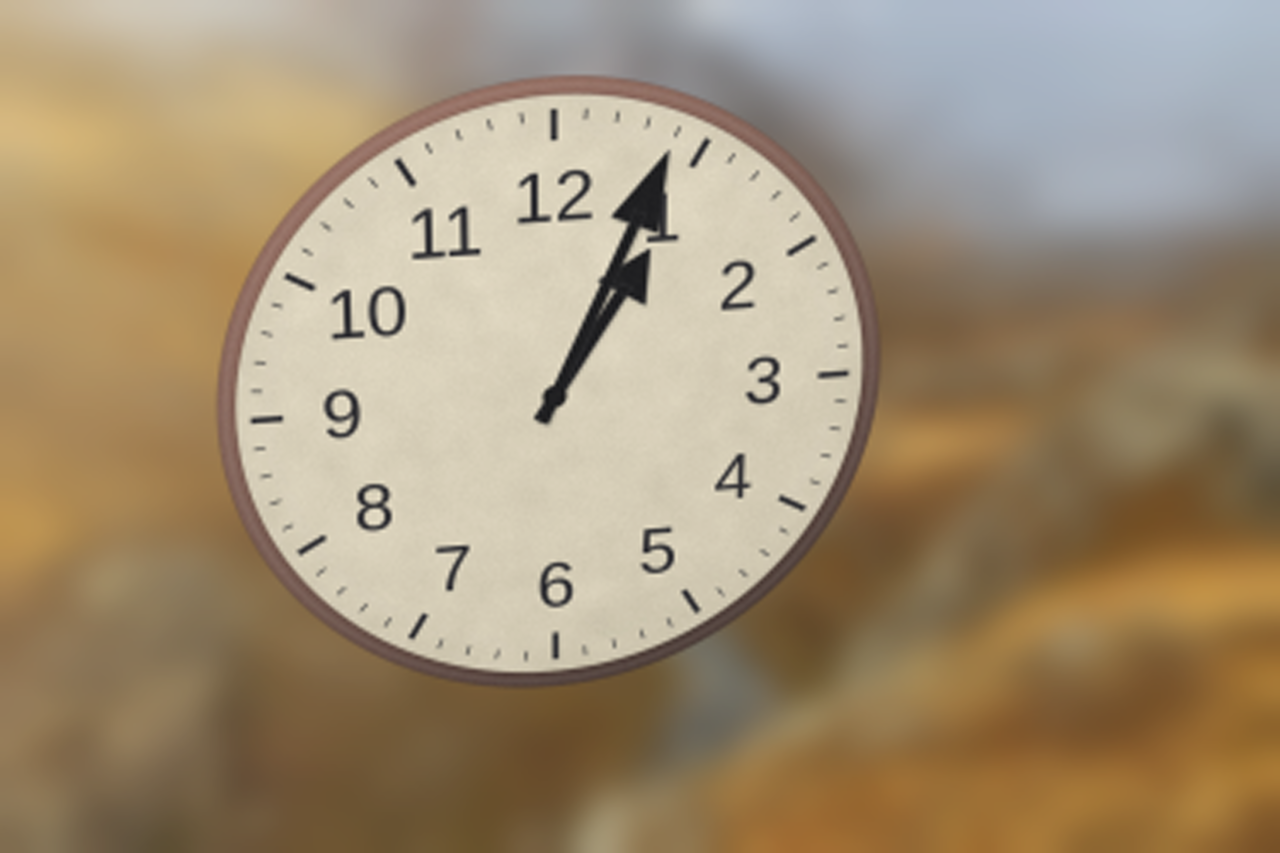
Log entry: 1:04
